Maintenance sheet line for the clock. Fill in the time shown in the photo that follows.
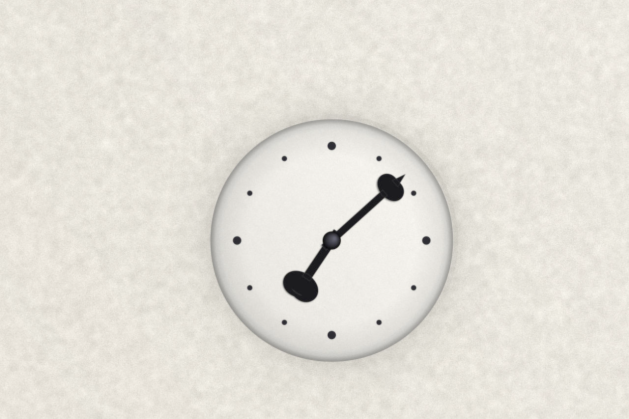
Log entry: 7:08
